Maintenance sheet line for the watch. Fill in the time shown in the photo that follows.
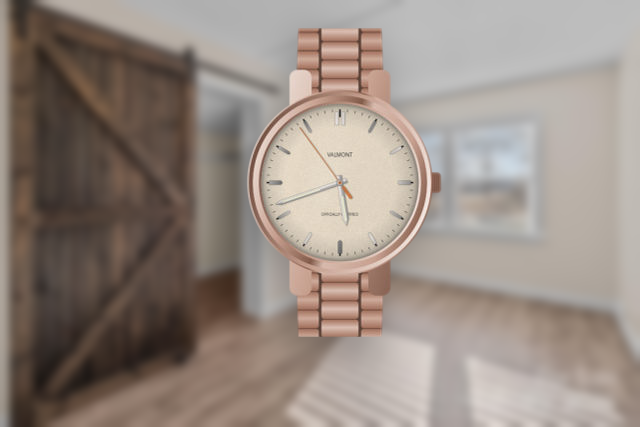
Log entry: 5:41:54
